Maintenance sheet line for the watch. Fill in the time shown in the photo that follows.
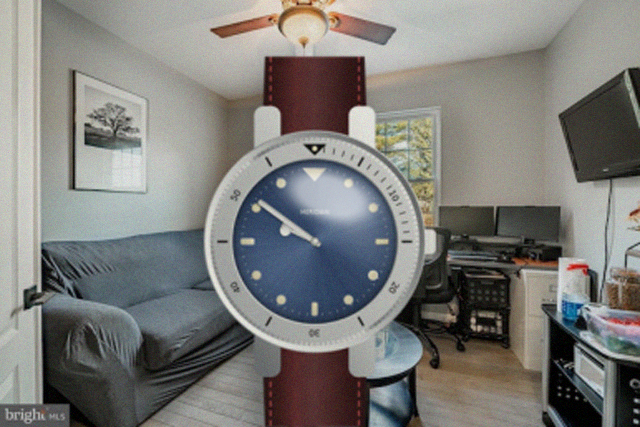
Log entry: 9:51
